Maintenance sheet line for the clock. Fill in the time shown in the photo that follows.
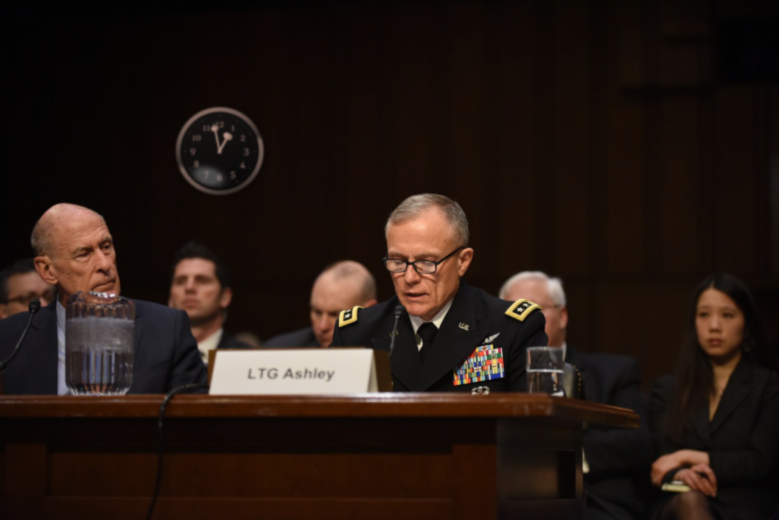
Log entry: 12:58
